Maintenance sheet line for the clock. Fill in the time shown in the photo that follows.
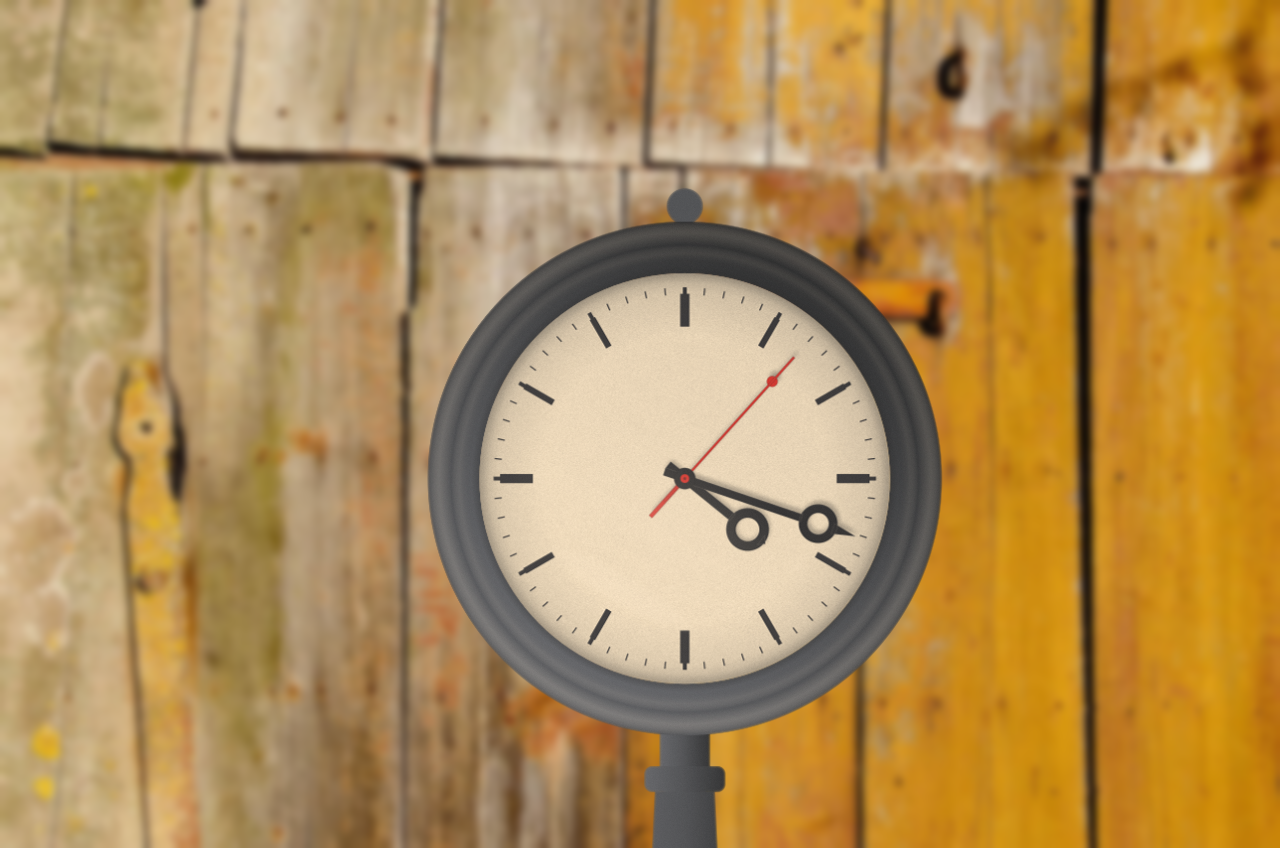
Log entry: 4:18:07
